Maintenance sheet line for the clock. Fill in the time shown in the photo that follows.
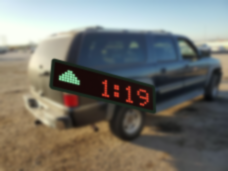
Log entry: 1:19
